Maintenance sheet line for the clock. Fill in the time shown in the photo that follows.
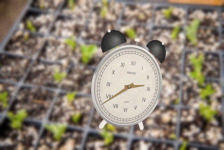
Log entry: 2:39
